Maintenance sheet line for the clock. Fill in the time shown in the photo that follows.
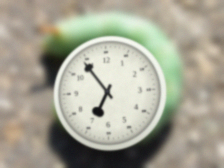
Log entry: 6:54
